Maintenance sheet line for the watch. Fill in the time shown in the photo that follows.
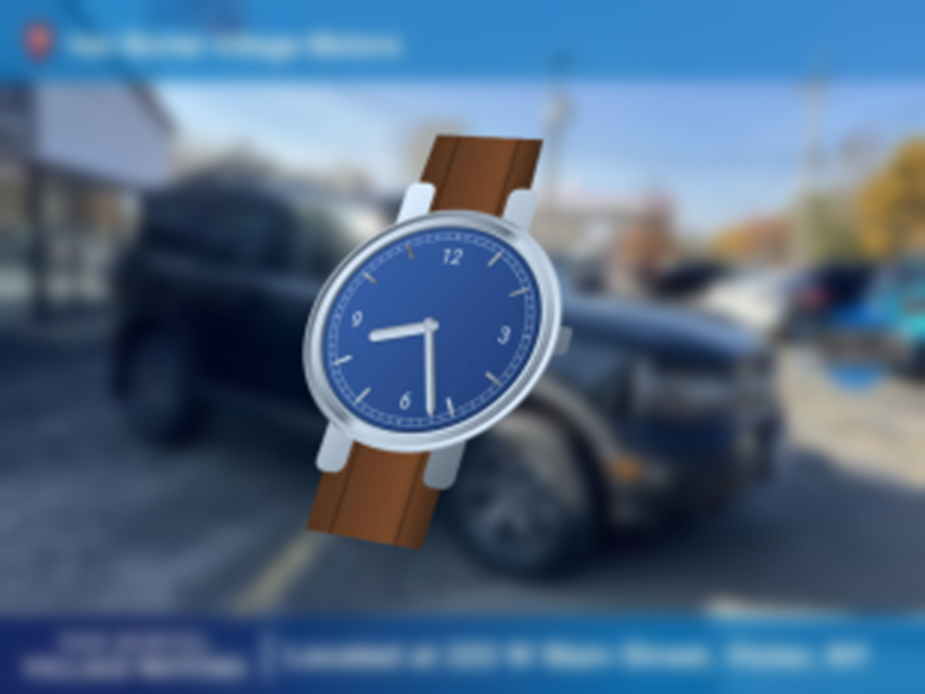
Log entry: 8:27
